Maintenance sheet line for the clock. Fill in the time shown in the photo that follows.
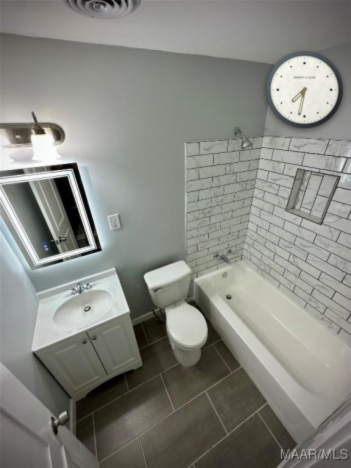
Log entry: 7:32
